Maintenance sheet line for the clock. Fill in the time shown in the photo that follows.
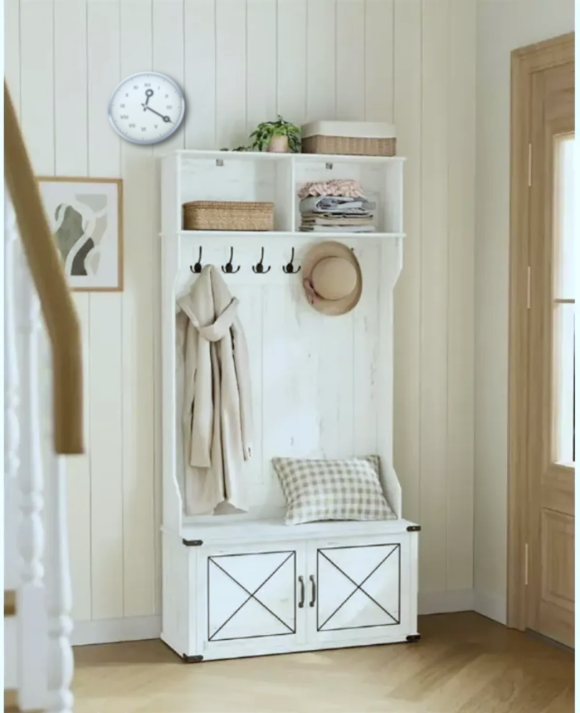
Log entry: 12:20
